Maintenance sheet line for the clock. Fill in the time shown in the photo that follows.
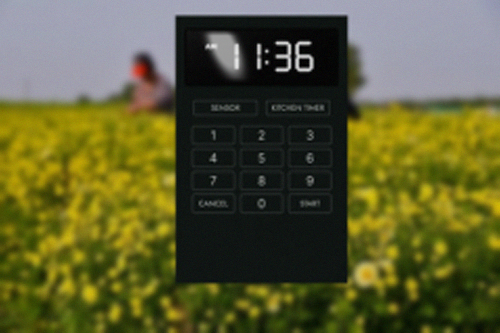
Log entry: 11:36
